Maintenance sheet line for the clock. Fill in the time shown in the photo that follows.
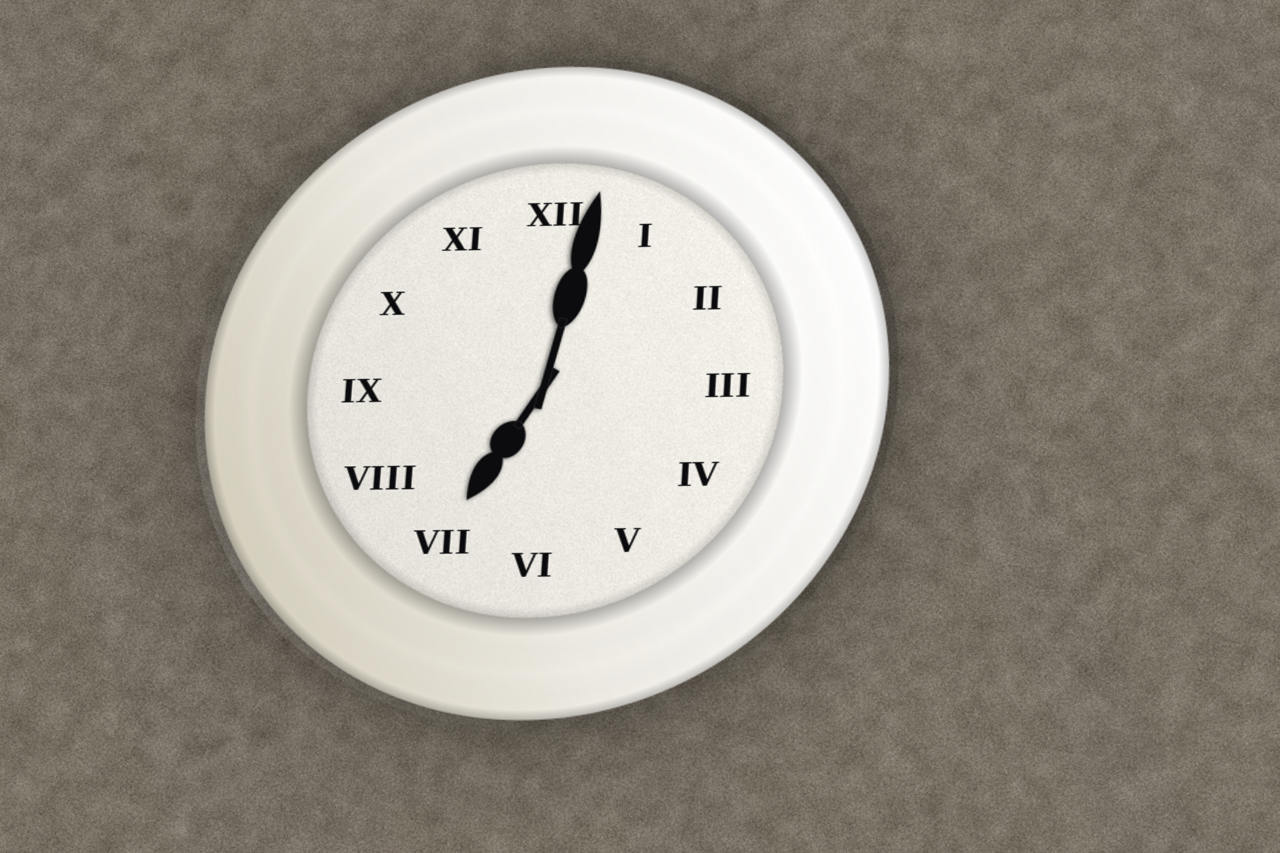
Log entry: 7:02
